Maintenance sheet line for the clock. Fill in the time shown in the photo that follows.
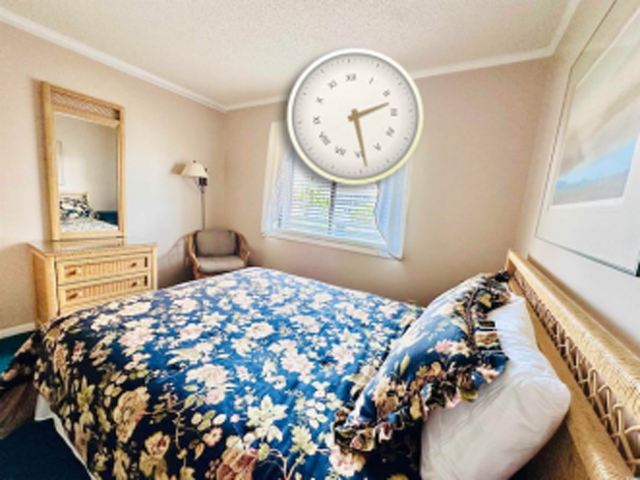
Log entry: 2:29
